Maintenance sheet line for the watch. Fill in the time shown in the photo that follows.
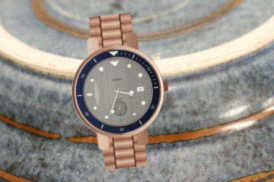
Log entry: 3:34
